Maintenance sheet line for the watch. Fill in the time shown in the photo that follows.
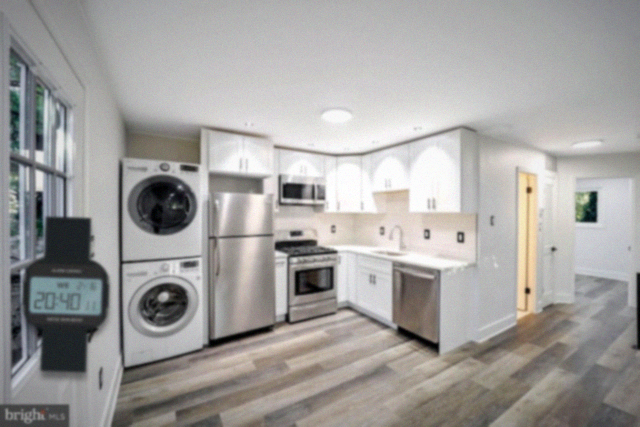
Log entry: 20:40
